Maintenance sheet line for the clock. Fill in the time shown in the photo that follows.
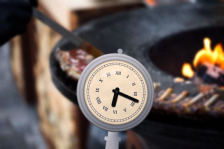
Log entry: 6:18
